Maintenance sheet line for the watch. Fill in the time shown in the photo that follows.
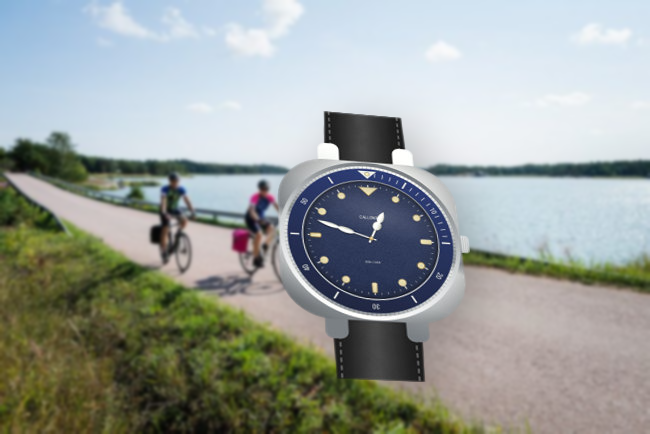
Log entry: 12:48
